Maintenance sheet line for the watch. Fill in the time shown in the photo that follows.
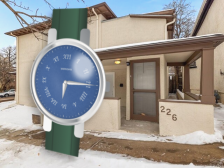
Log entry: 6:15
